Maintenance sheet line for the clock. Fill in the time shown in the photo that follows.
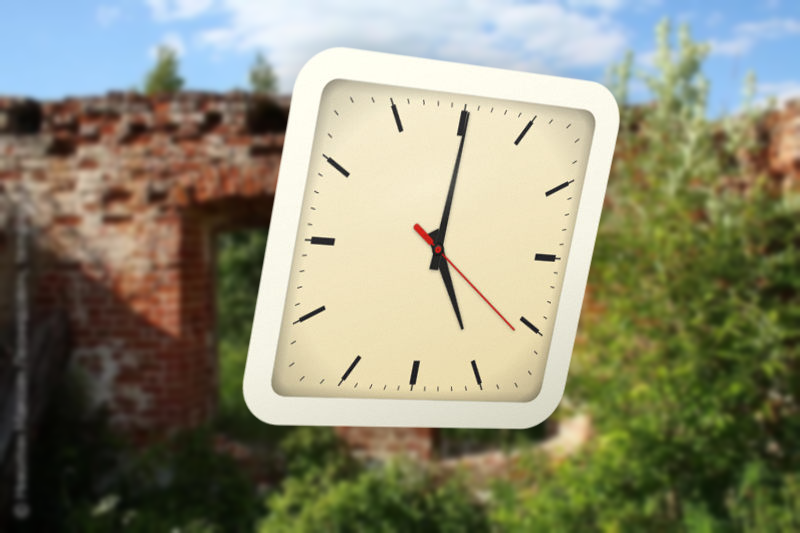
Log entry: 5:00:21
